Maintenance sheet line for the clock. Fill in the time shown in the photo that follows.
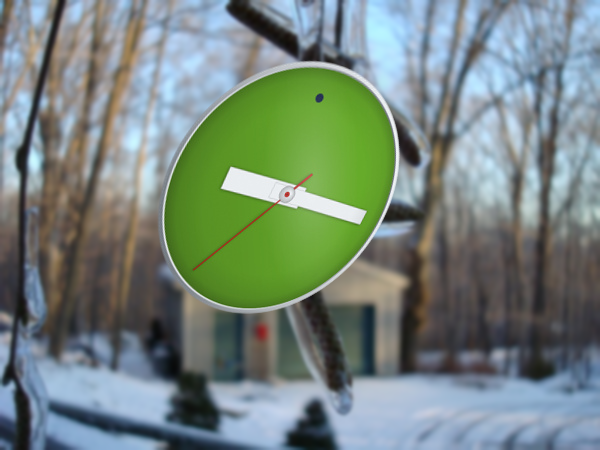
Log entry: 9:16:37
